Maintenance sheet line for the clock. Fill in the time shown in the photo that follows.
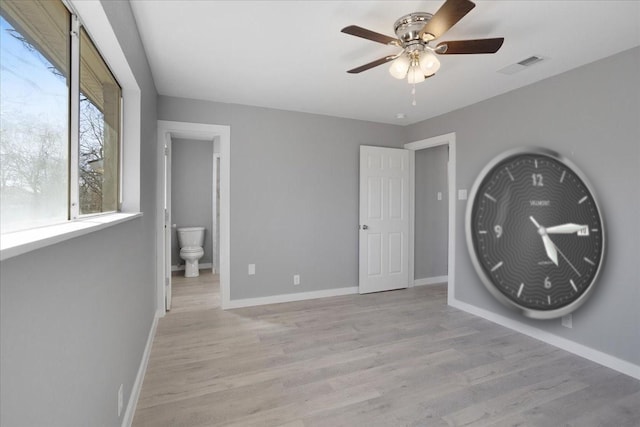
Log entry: 5:14:23
